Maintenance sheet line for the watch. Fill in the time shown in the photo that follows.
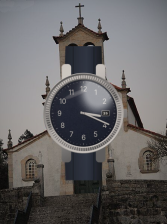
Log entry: 3:19
